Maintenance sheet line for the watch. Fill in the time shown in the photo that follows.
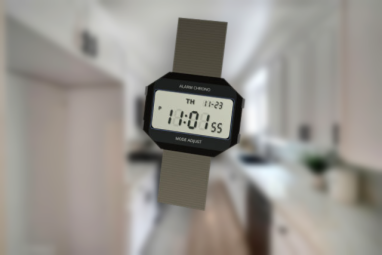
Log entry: 11:01:55
